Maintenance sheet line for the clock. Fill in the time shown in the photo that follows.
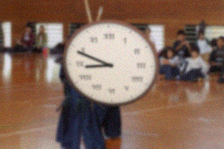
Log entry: 8:49
